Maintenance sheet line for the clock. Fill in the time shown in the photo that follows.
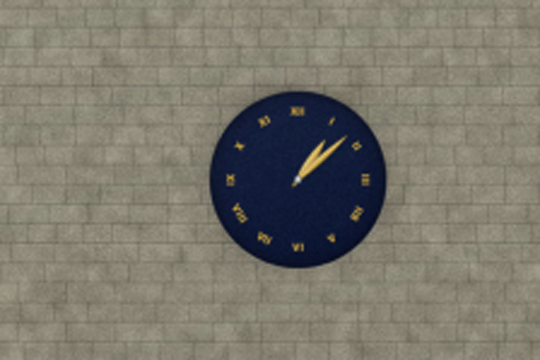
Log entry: 1:08
